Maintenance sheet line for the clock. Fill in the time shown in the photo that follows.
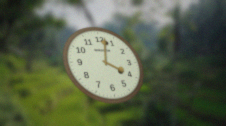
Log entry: 4:02
